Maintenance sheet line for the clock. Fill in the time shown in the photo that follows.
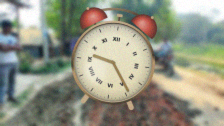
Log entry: 9:24
